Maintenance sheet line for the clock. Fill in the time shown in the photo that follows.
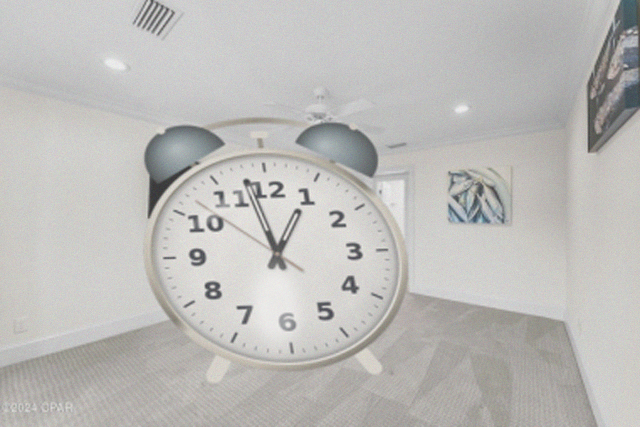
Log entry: 12:57:52
